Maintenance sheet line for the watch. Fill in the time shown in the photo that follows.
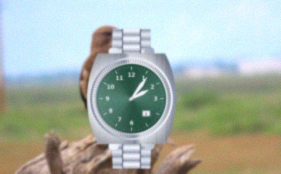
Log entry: 2:06
